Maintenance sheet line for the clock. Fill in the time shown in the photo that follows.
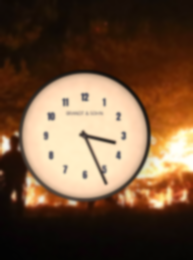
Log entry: 3:26
